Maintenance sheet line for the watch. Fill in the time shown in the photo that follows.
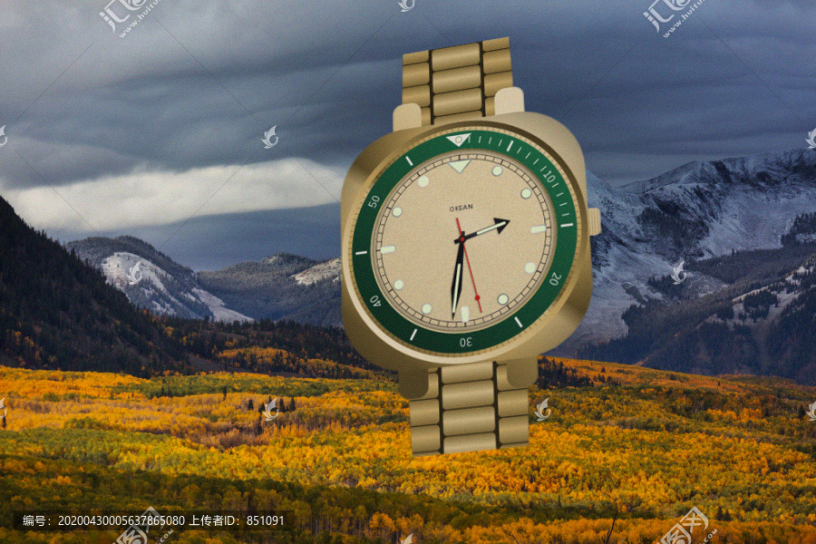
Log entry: 2:31:28
